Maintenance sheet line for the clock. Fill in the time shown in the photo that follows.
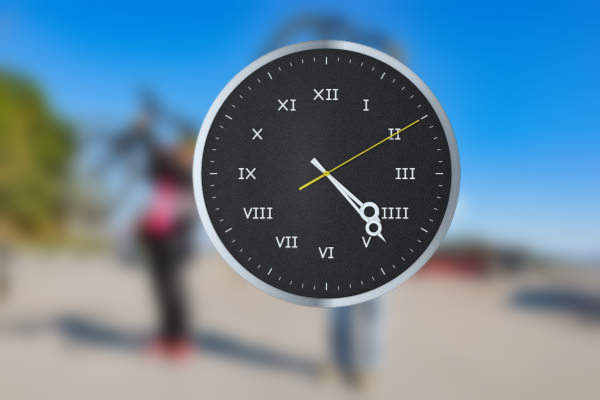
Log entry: 4:23:10
